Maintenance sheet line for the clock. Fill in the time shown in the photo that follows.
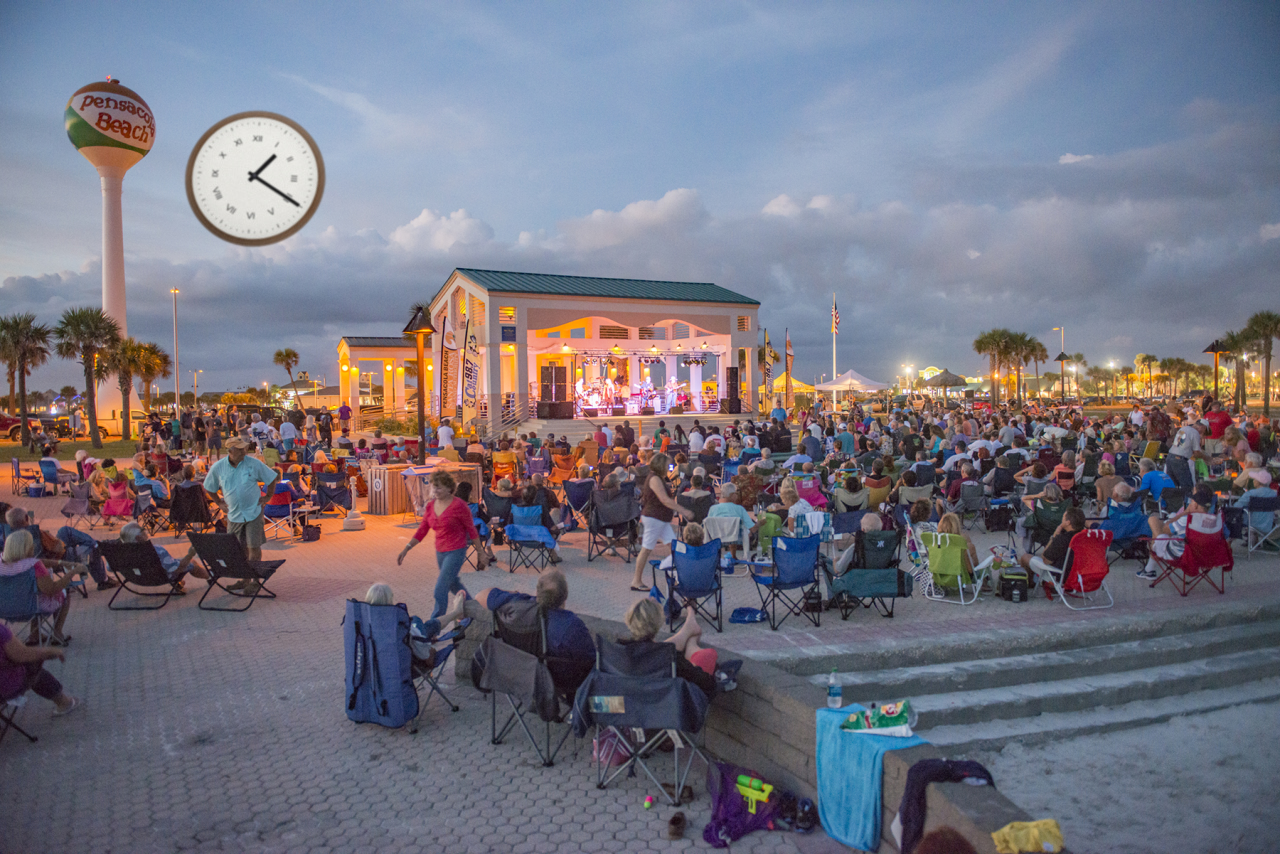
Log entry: 1:20
